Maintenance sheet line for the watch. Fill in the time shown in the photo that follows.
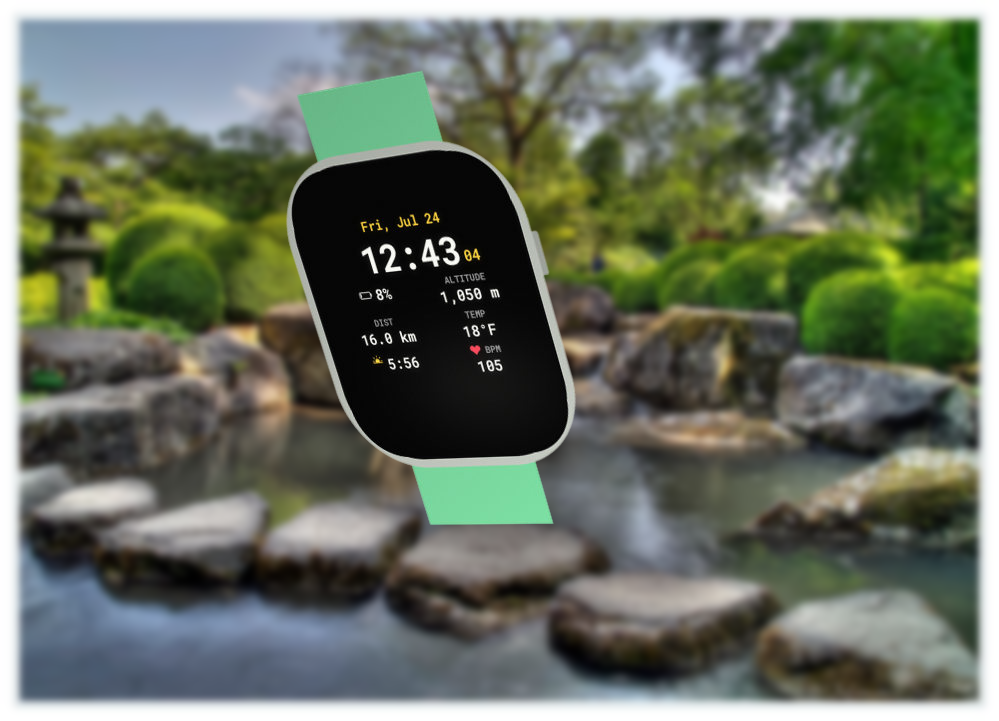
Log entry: 12:43:04
